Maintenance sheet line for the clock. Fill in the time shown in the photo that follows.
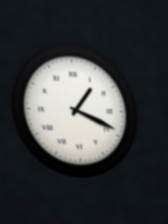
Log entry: 1:19
